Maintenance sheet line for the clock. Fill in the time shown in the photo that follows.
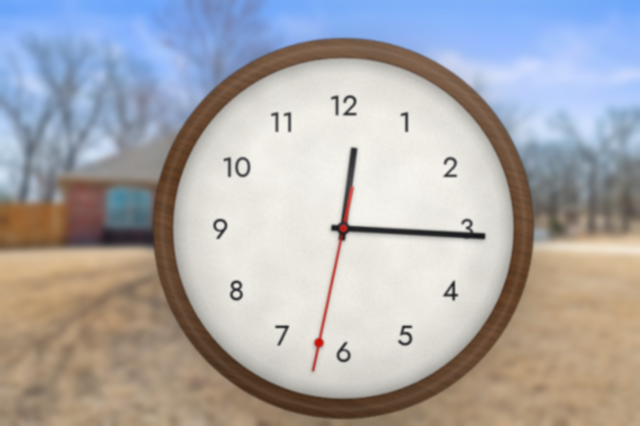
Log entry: 12:15:32
